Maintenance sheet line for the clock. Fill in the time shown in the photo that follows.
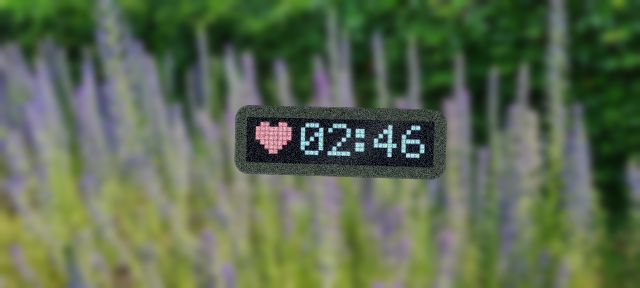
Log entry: 2:46
